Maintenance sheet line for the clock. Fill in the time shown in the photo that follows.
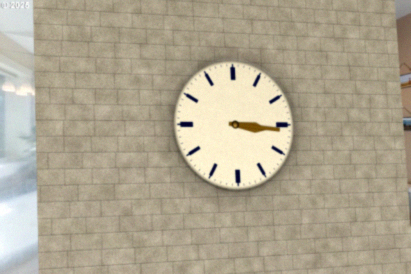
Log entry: 3:16
